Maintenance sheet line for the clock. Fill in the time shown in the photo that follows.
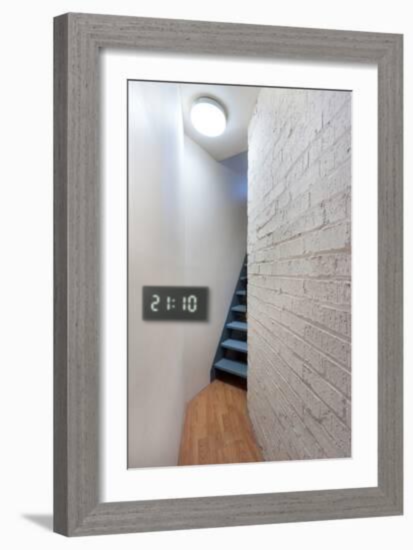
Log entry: 21:10
